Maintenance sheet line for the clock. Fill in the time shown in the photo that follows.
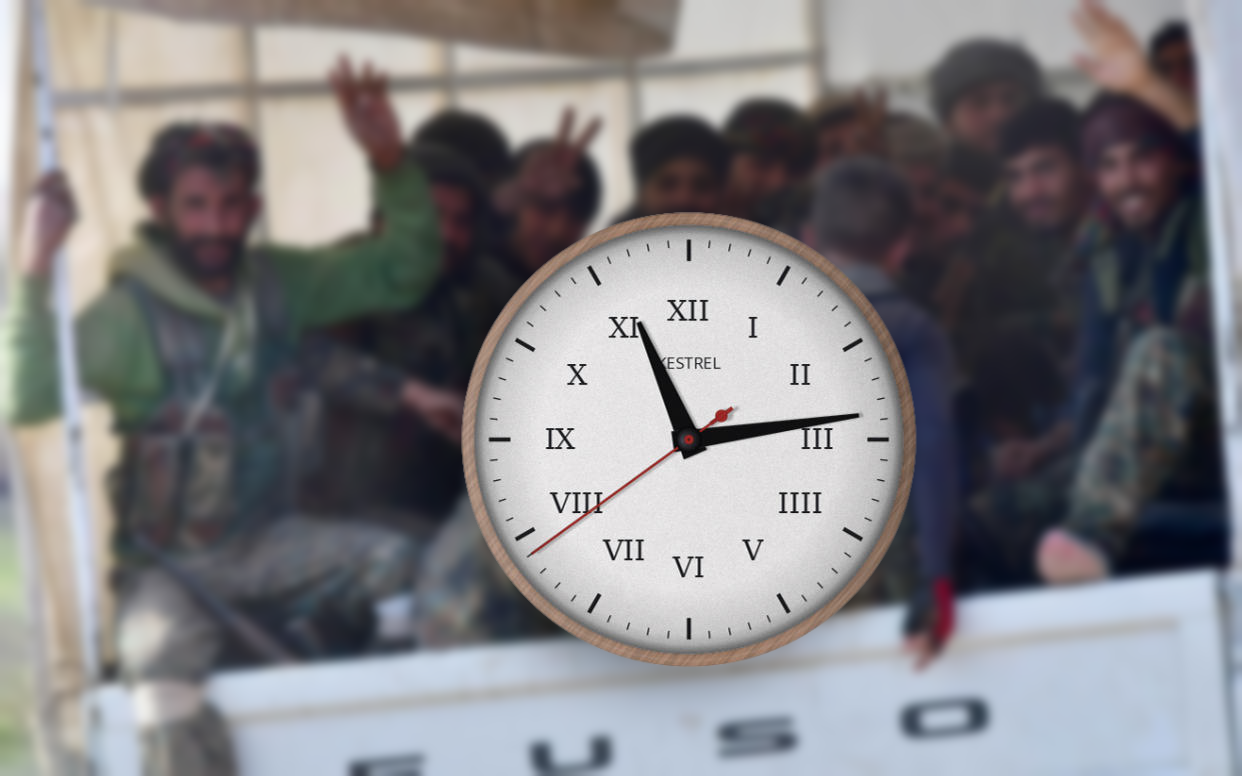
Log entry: 11:13:39
